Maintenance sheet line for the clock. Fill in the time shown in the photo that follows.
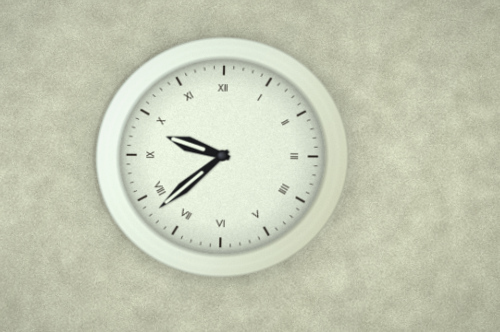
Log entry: 9:38
